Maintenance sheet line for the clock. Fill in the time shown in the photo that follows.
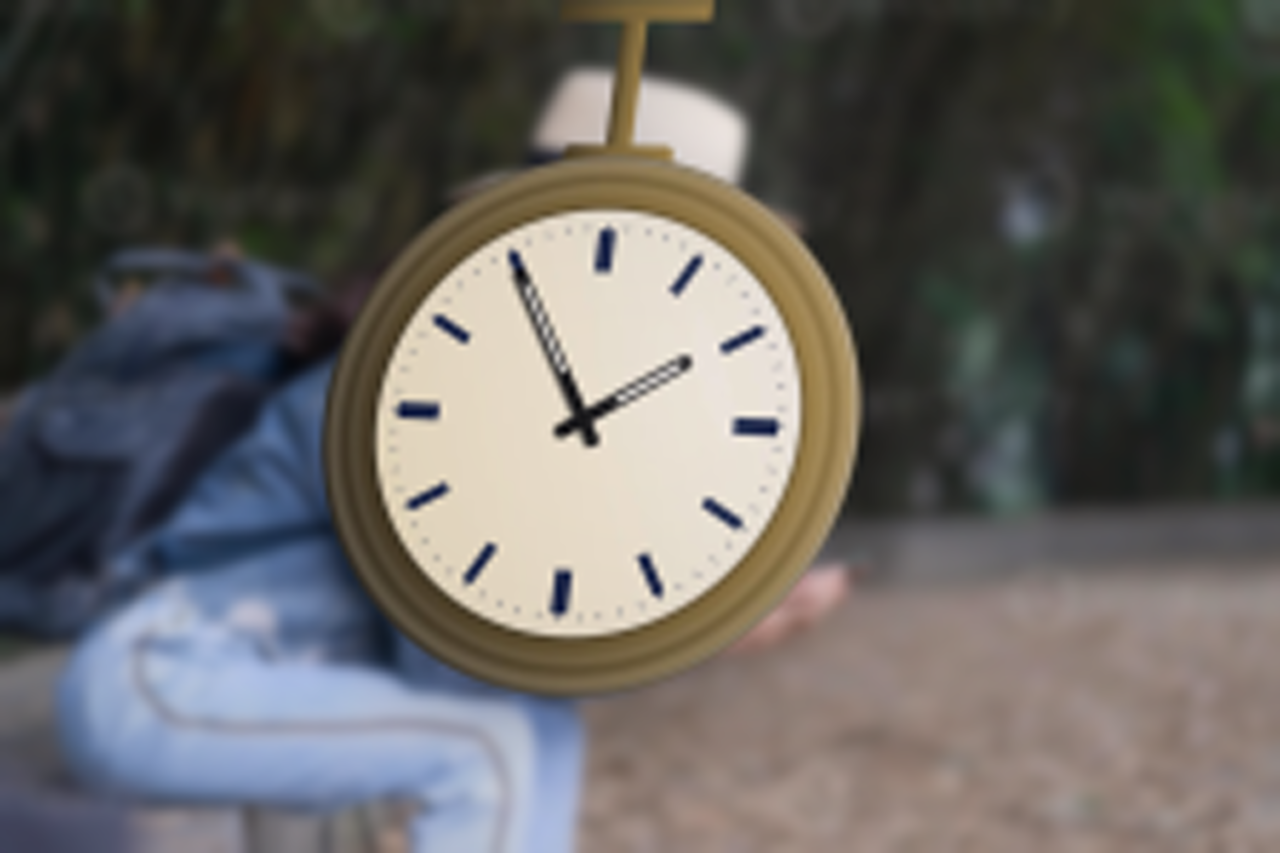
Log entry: 1:55
